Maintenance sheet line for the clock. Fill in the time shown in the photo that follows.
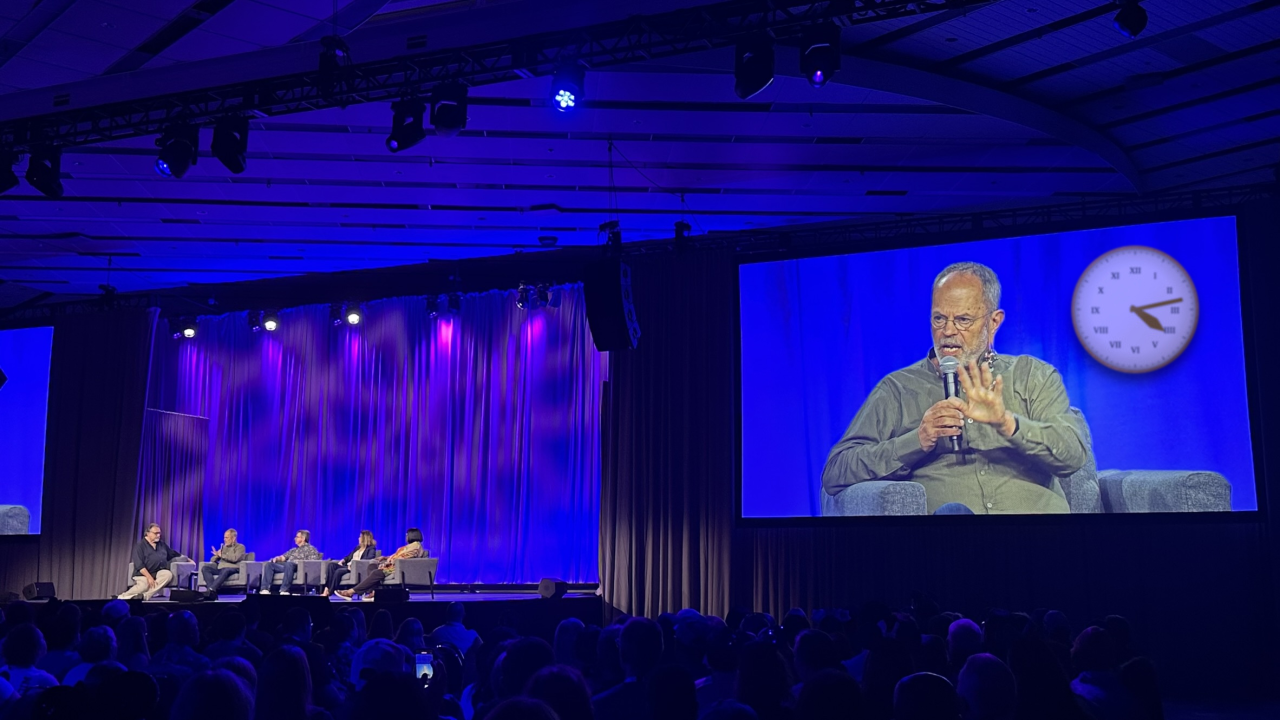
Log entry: 4:13
